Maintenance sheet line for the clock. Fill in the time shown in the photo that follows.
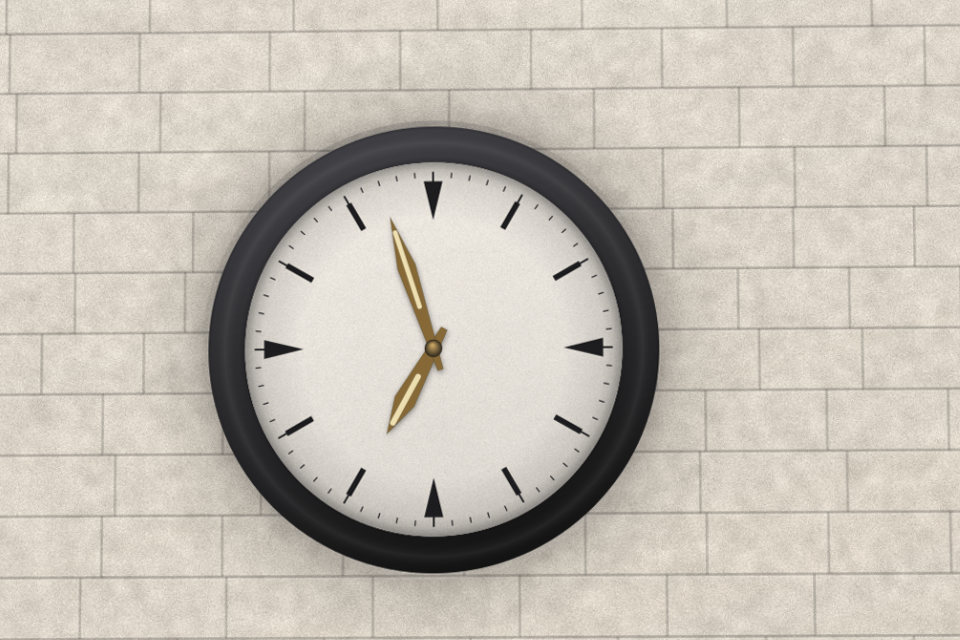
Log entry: 6:57
